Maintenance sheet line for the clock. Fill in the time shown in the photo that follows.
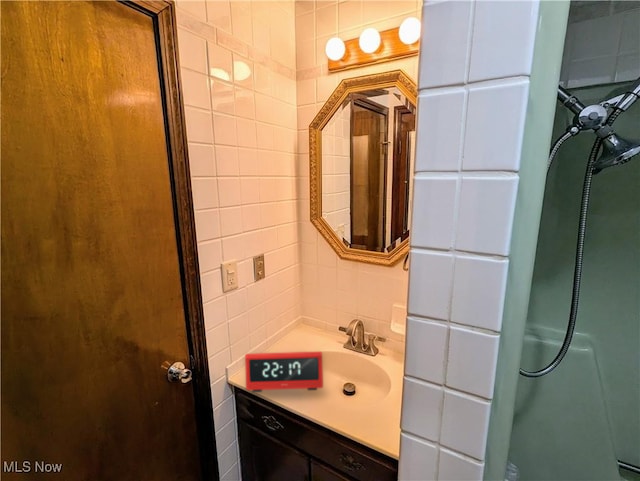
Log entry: 22:17
